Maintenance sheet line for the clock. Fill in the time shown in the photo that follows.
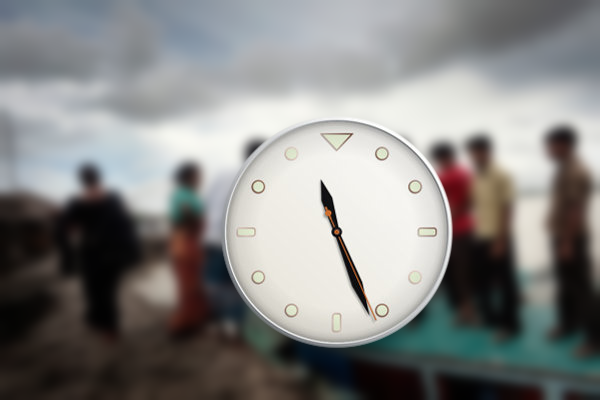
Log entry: 11:26:26
